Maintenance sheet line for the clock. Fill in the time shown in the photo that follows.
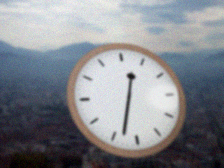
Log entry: 12:33
